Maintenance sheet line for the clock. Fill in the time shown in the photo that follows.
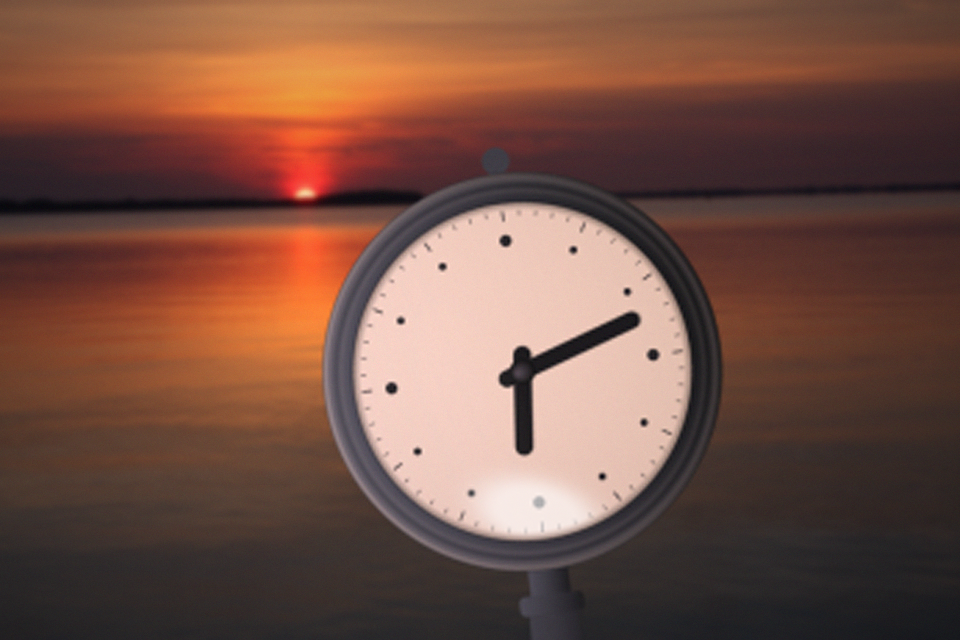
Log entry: 6:12
